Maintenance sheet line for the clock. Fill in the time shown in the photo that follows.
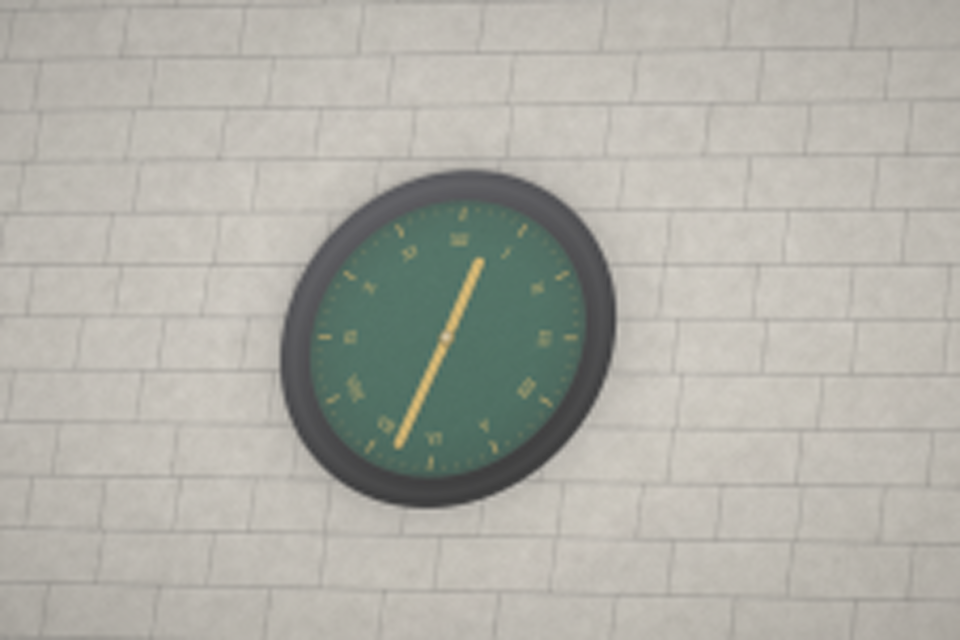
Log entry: 12:33
